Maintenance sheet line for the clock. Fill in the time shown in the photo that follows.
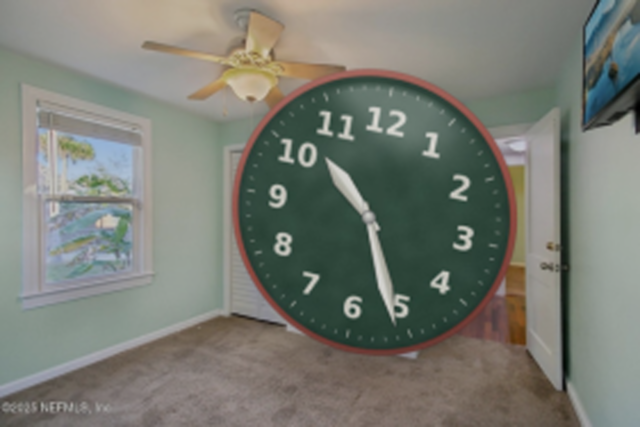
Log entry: 10:26
